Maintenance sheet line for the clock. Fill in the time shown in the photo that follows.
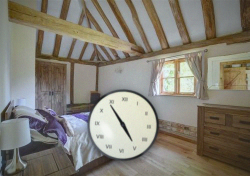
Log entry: 4:54
